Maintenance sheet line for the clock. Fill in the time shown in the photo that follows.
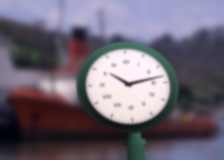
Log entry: 10:13
